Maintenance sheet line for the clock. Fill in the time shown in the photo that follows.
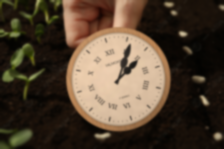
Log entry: 2:06
